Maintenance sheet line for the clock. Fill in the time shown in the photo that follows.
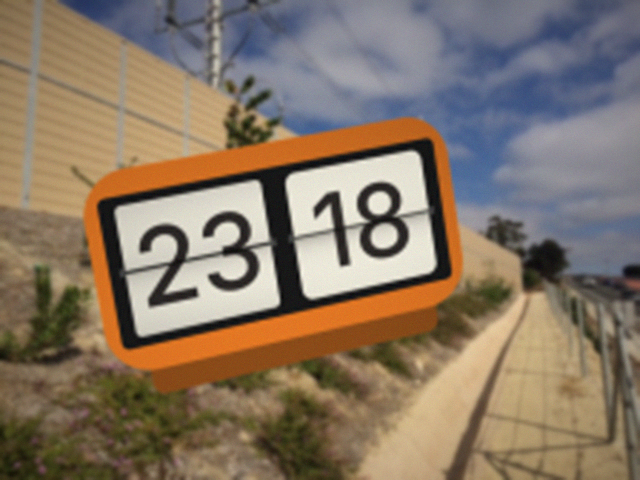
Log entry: 23:18
